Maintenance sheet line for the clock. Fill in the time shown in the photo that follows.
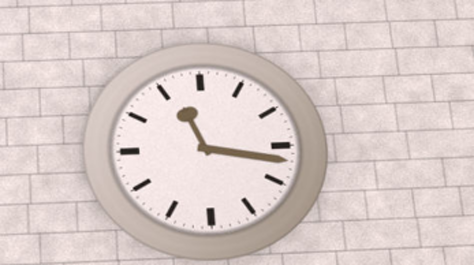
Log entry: 11:17
